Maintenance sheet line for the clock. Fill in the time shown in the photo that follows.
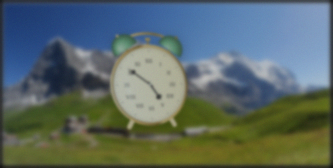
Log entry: 4:51
